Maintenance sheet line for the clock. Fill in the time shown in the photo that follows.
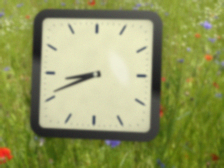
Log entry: 8:41
